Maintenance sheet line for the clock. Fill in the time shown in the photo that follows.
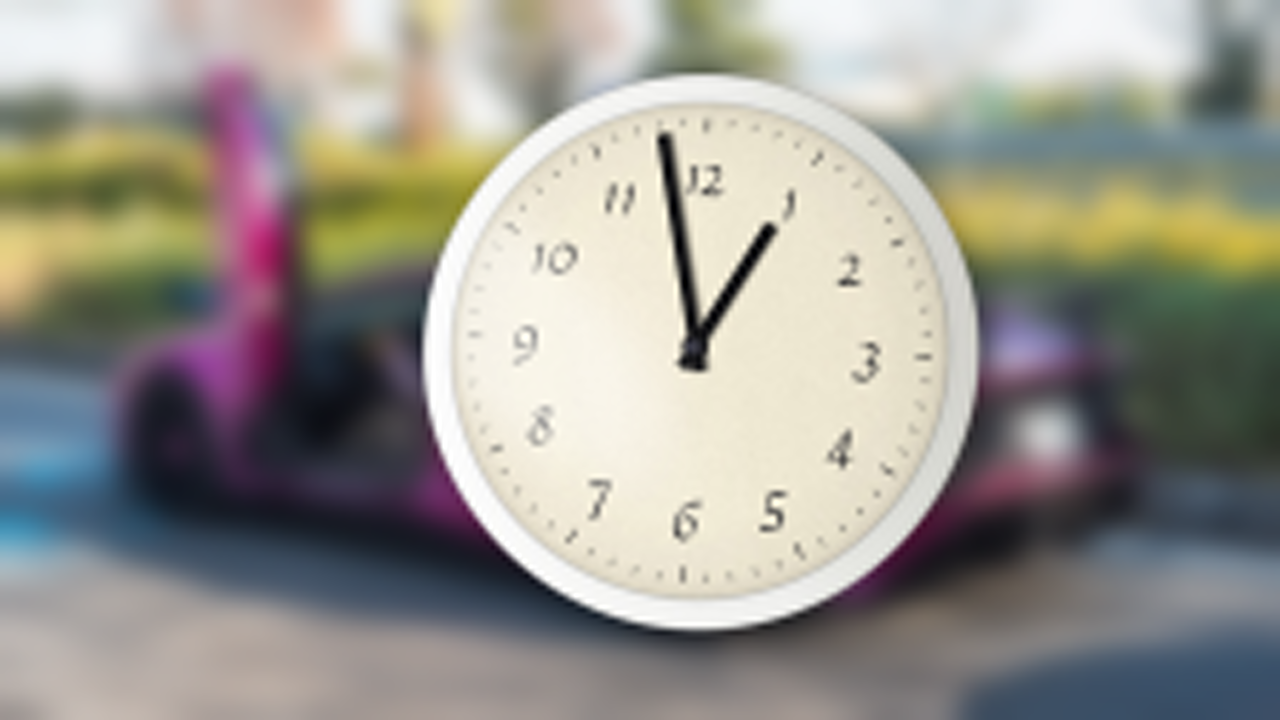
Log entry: 12:58
